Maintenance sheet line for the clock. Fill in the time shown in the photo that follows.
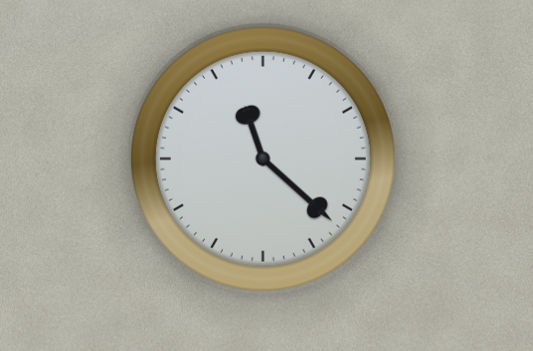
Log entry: 11:22
